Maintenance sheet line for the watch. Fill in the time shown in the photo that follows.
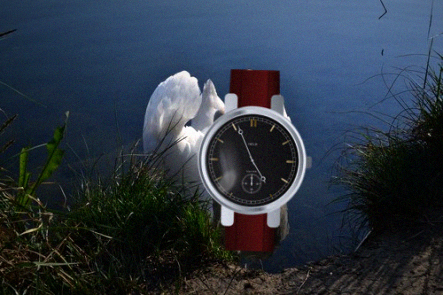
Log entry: 4:56
